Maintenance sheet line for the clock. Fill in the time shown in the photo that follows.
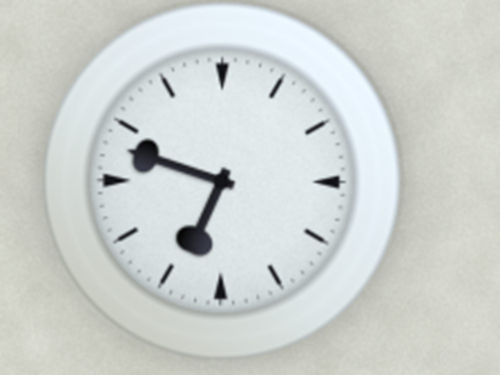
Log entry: 6:48
